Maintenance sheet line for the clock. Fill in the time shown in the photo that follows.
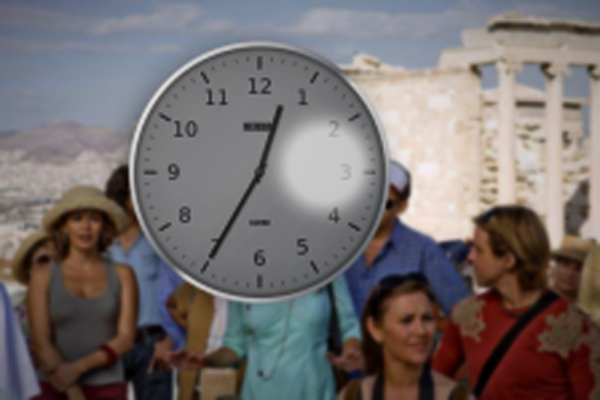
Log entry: 12:35
